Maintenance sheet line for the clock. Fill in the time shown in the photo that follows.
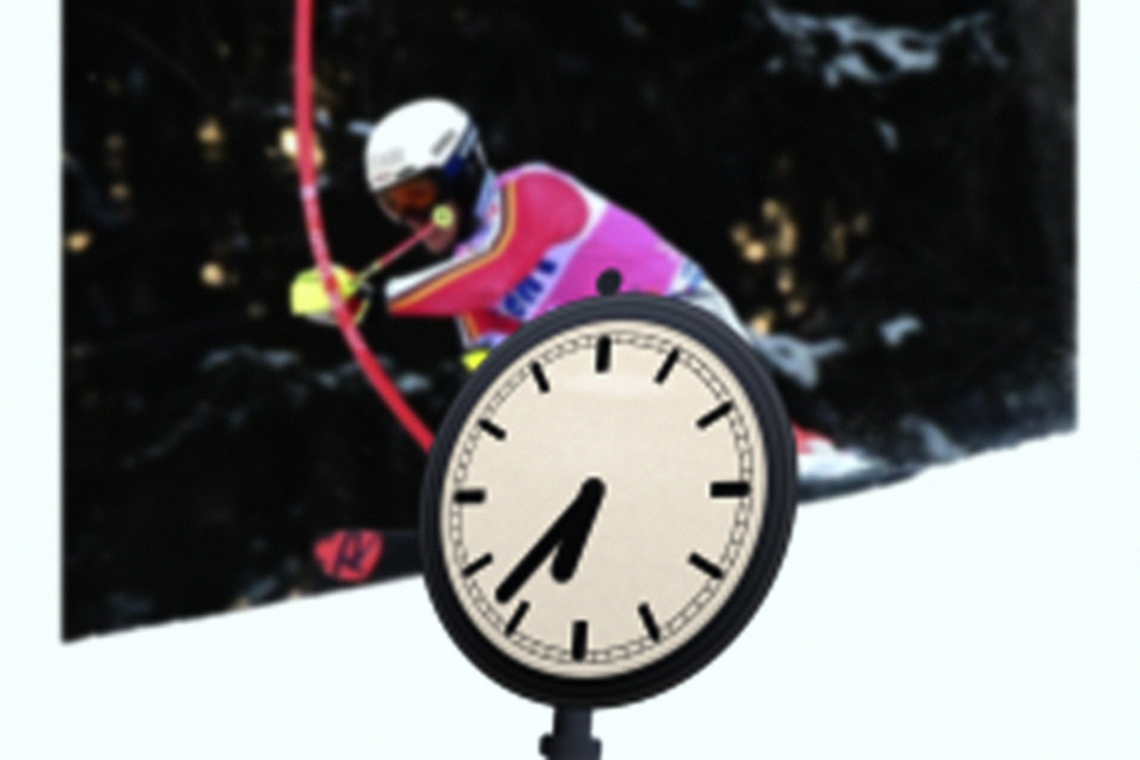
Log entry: 6:37
